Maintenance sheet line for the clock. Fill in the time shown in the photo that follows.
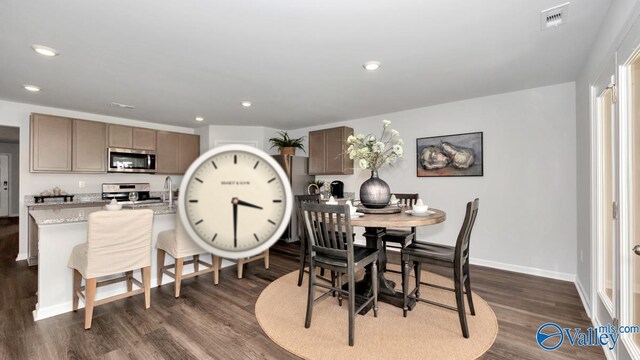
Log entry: 3:30
